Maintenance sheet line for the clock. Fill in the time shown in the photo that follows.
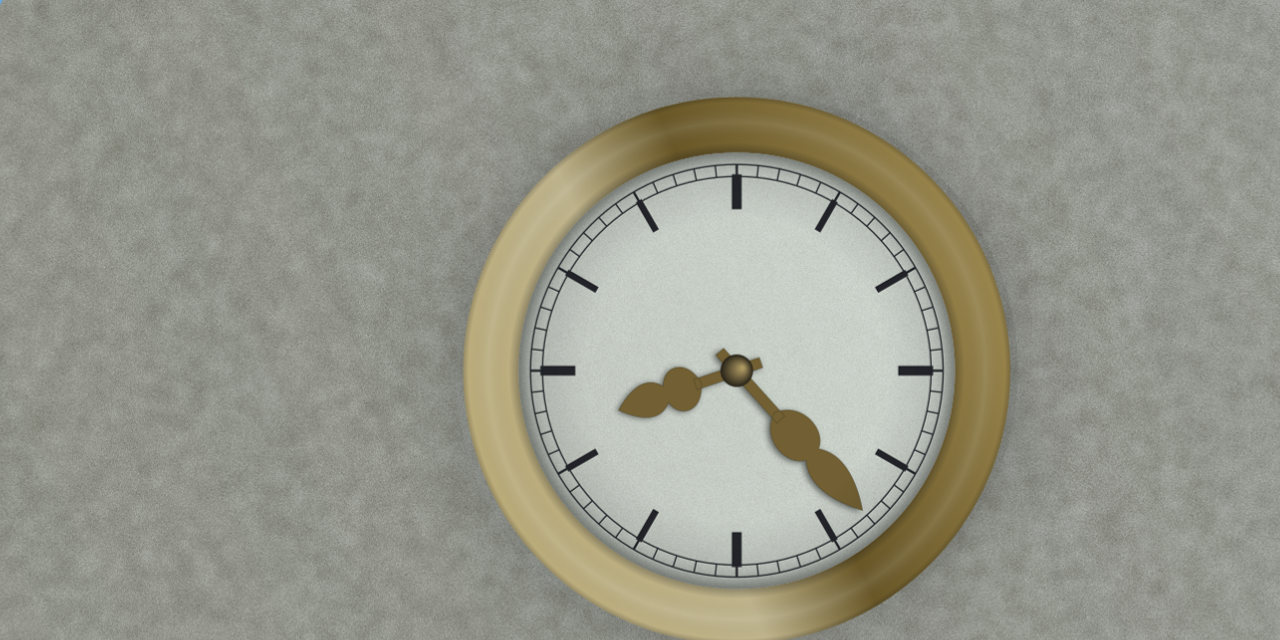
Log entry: 8:23
